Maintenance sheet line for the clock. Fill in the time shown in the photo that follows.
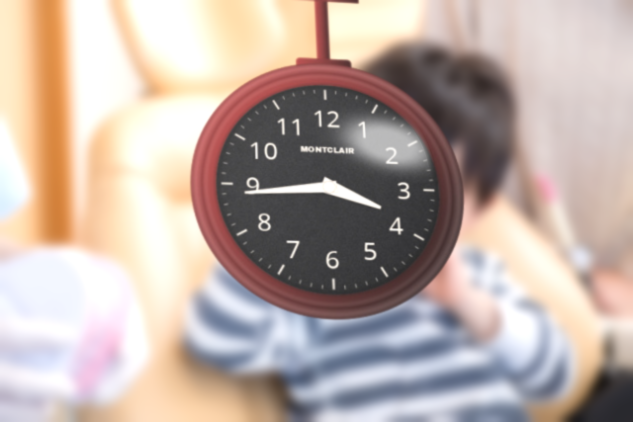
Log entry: 3:44
